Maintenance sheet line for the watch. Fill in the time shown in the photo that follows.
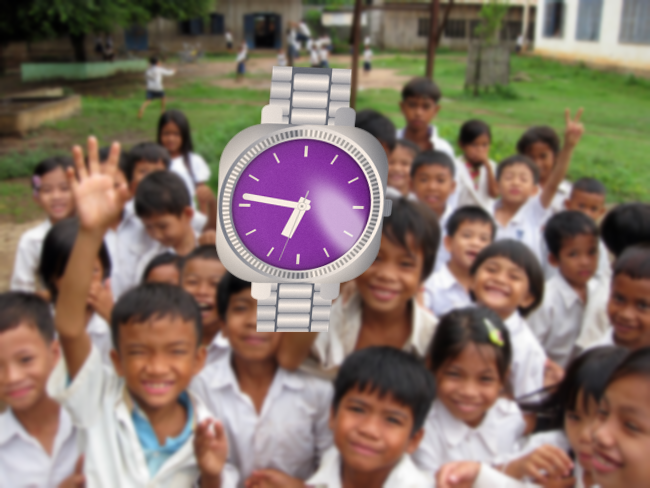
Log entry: 6:46:33
